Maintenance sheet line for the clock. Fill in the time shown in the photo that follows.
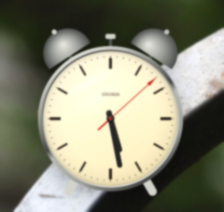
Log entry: 5:28:08
